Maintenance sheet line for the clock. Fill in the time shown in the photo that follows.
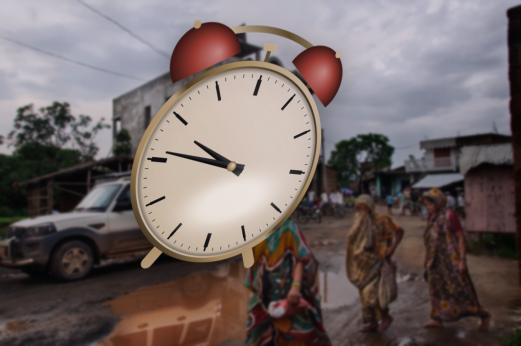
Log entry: 9:46
